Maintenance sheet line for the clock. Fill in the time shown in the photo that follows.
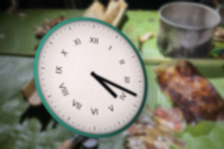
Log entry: 4:18
